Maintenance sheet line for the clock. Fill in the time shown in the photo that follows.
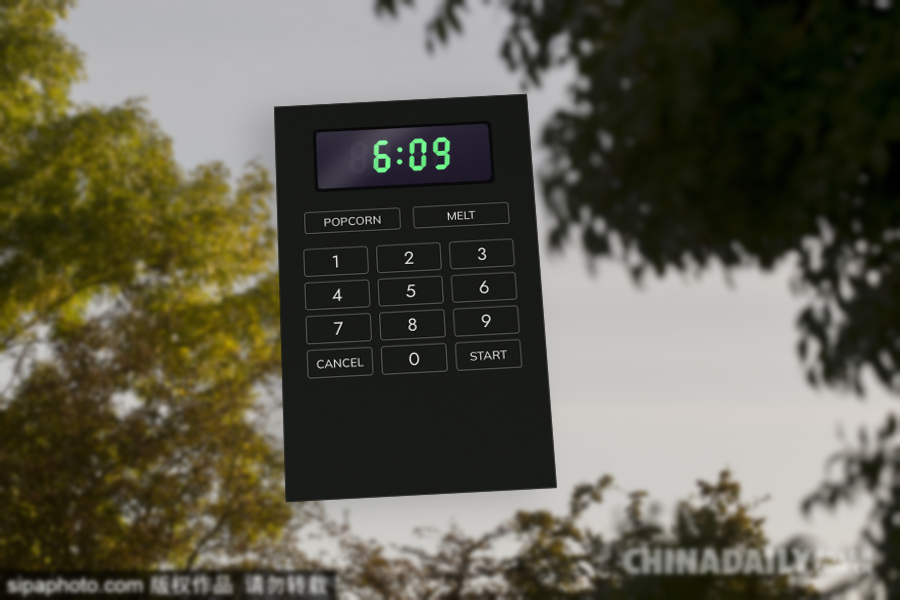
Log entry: 6:09
